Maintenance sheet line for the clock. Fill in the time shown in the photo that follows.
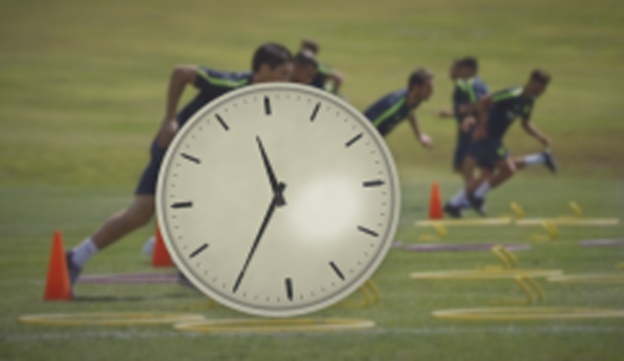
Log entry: 11:35
